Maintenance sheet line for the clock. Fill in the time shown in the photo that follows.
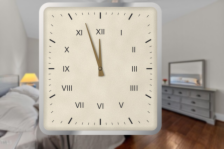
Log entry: 11:57
